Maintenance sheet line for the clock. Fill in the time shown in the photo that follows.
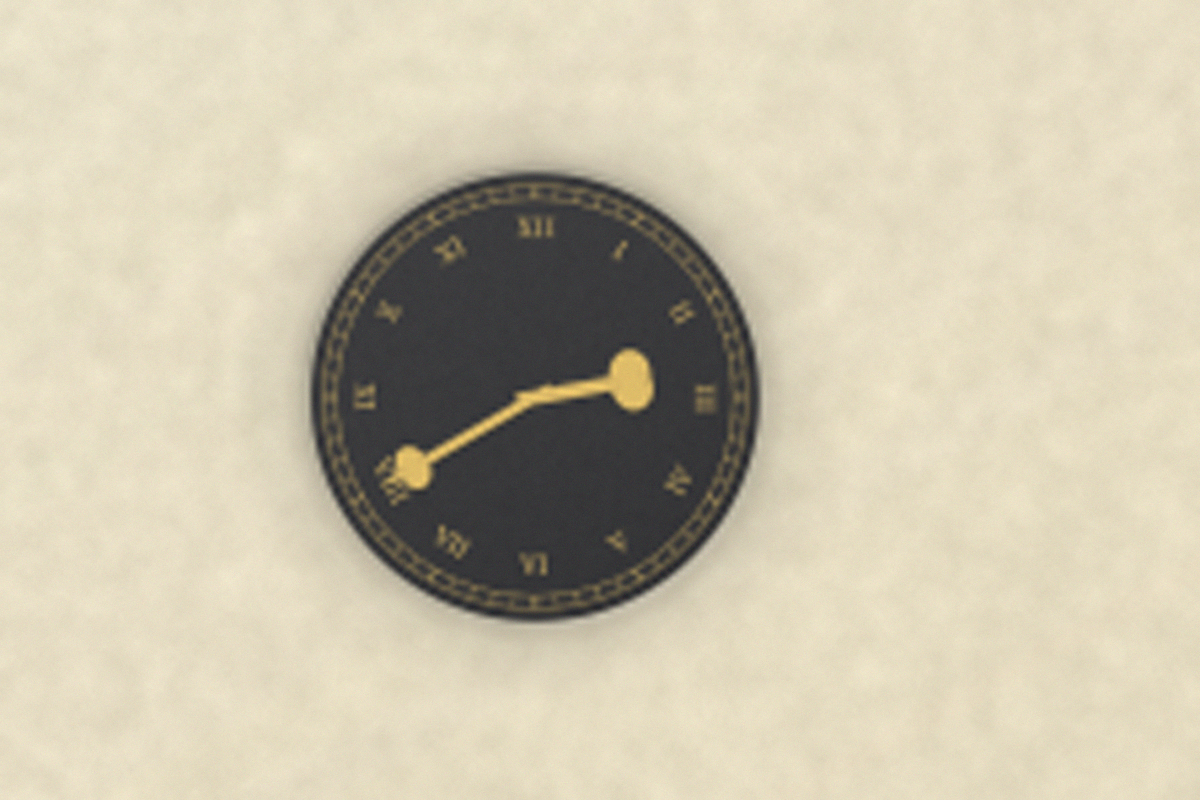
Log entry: 2:40
